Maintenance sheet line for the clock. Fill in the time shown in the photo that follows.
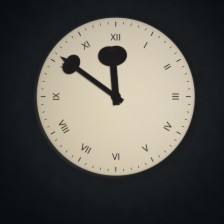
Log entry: 11:51
